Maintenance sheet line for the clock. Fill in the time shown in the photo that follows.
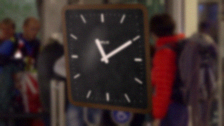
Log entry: 11:10
